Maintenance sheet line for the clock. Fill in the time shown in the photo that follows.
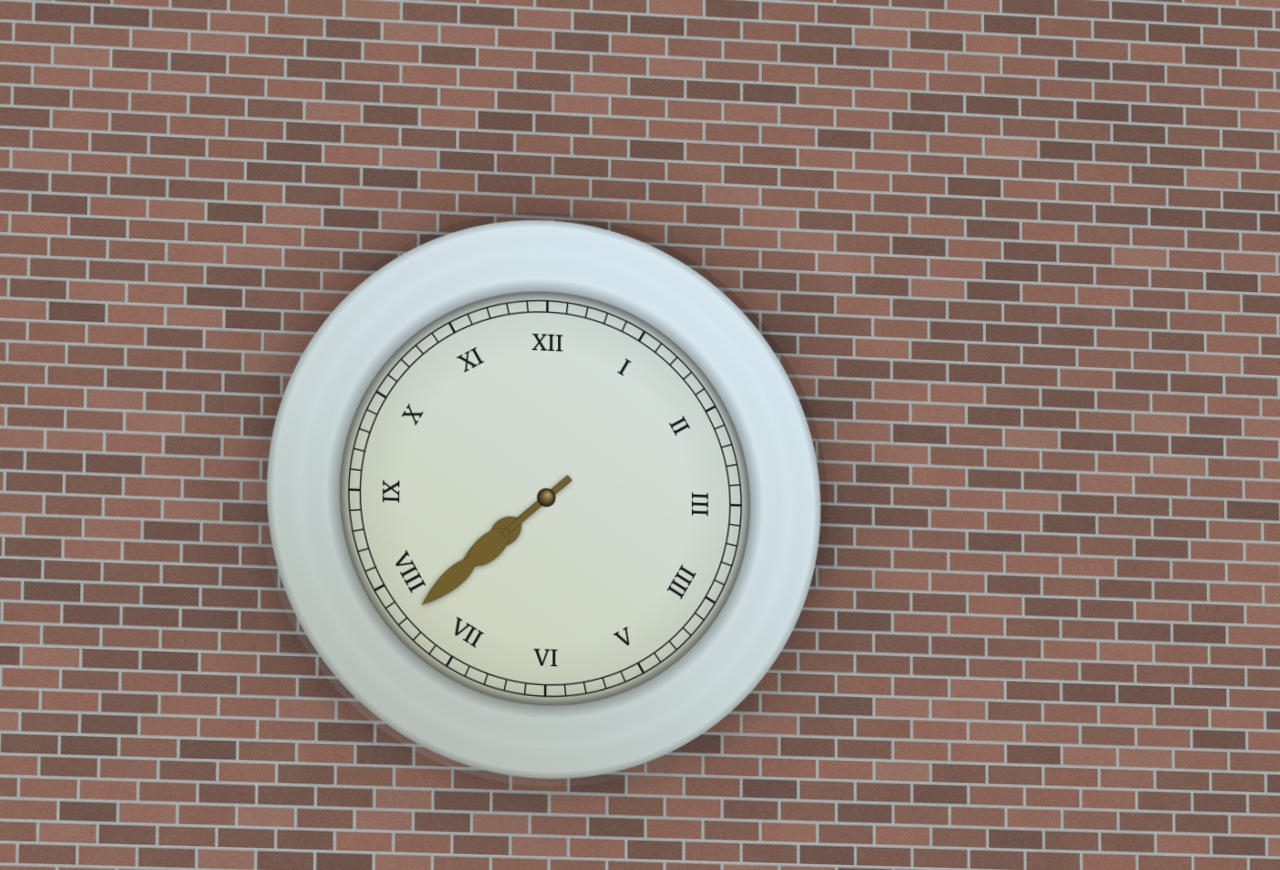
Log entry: 7:38
